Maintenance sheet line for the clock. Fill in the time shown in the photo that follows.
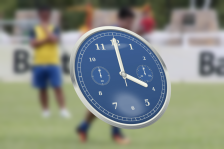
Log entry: 4:00
